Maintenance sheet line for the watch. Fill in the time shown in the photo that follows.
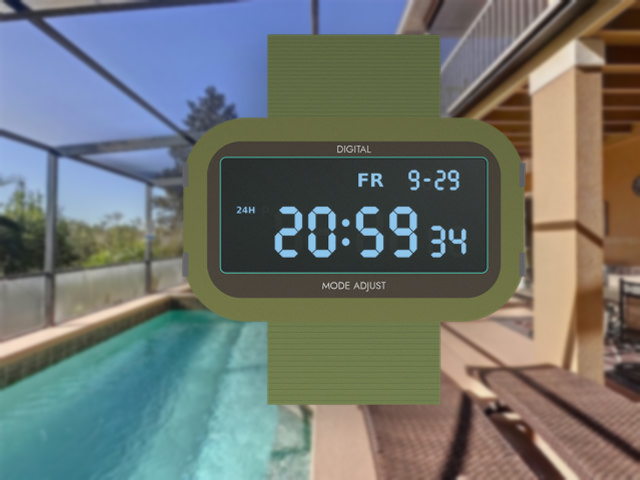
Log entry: 20:59:34
